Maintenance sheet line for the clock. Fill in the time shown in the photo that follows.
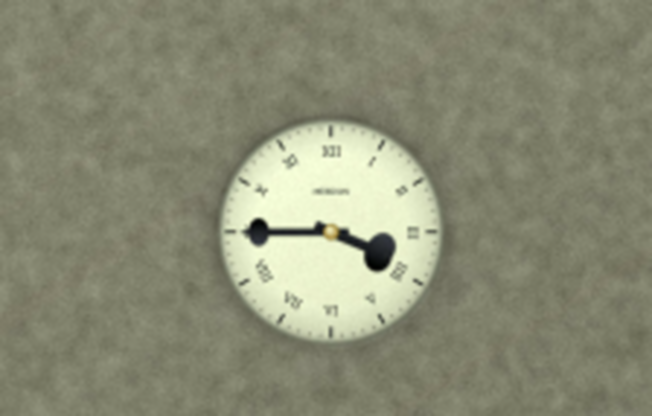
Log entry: 3:45
